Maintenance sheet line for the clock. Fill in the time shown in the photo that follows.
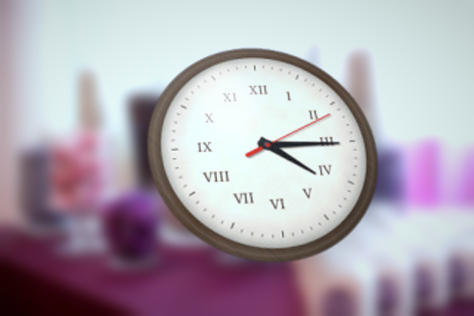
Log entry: 4:15:11
